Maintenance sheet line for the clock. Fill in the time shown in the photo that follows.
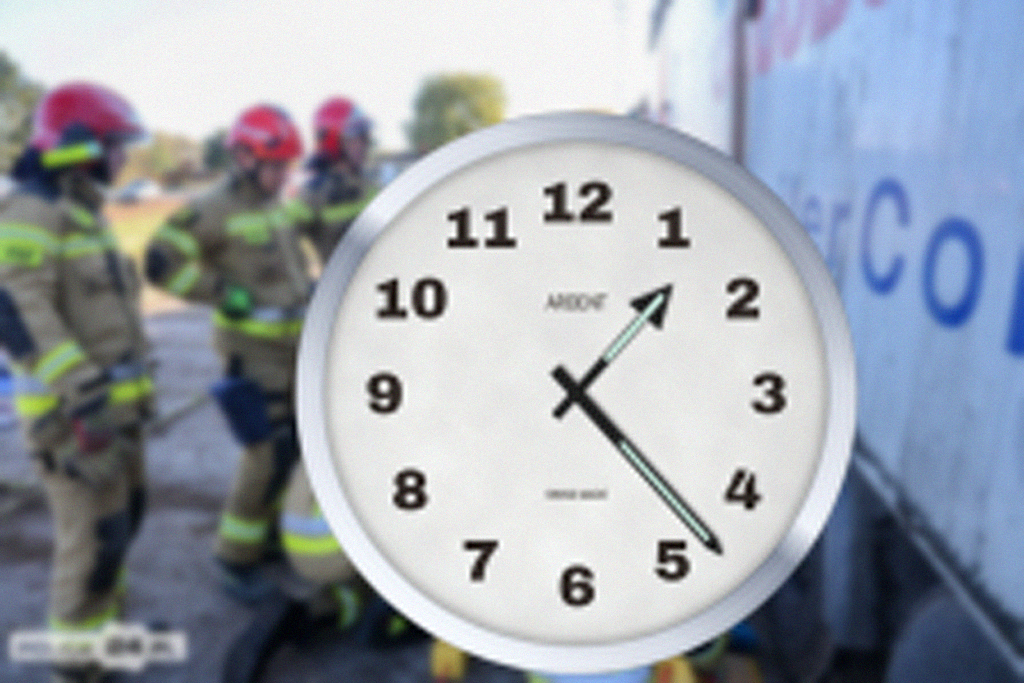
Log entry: 1:23
